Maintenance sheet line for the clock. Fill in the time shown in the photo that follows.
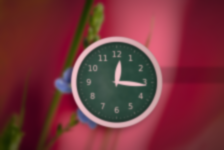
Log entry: 12:16
